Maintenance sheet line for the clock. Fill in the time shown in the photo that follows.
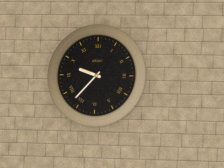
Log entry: 9:37
